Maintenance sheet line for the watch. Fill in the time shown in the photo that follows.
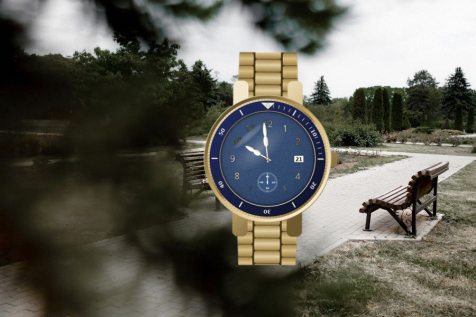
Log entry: 9:59
